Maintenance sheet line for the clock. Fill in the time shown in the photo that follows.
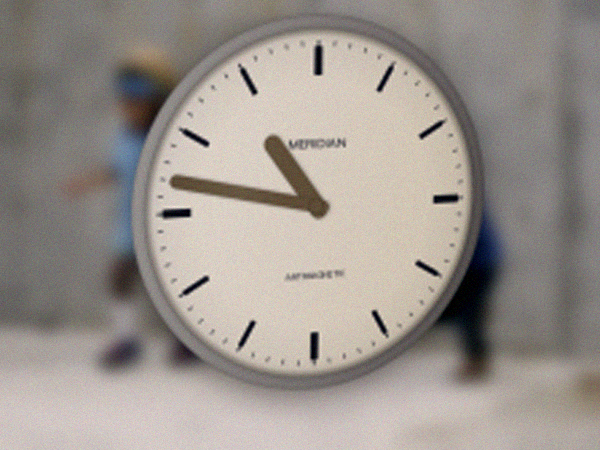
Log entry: 10:47
